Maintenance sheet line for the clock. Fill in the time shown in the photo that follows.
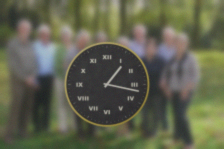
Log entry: 1:17
